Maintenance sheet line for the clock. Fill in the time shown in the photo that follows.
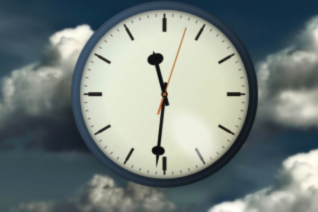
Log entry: 11:31:03
